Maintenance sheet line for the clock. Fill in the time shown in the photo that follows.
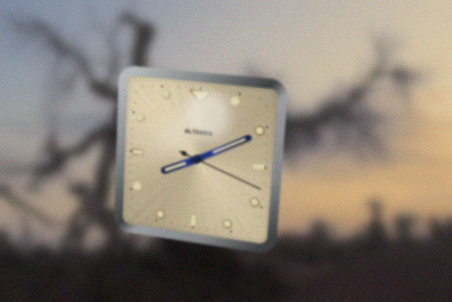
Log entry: 8:10:18
